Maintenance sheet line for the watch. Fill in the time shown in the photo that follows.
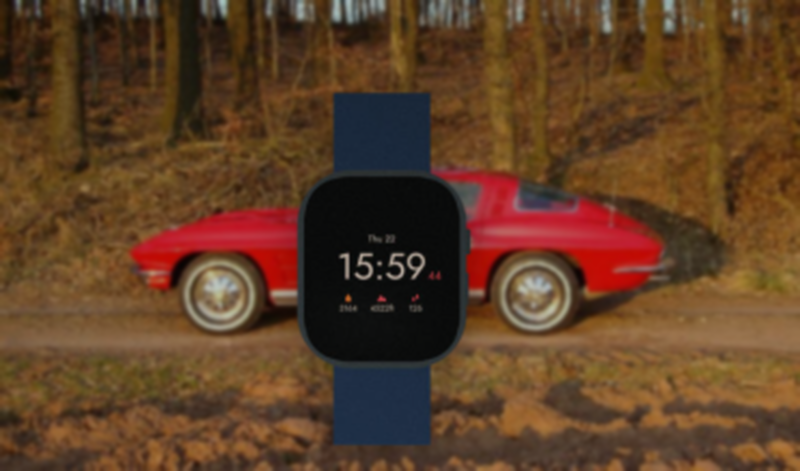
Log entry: 15:59
